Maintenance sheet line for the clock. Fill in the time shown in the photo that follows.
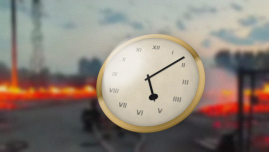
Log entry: 5:08
